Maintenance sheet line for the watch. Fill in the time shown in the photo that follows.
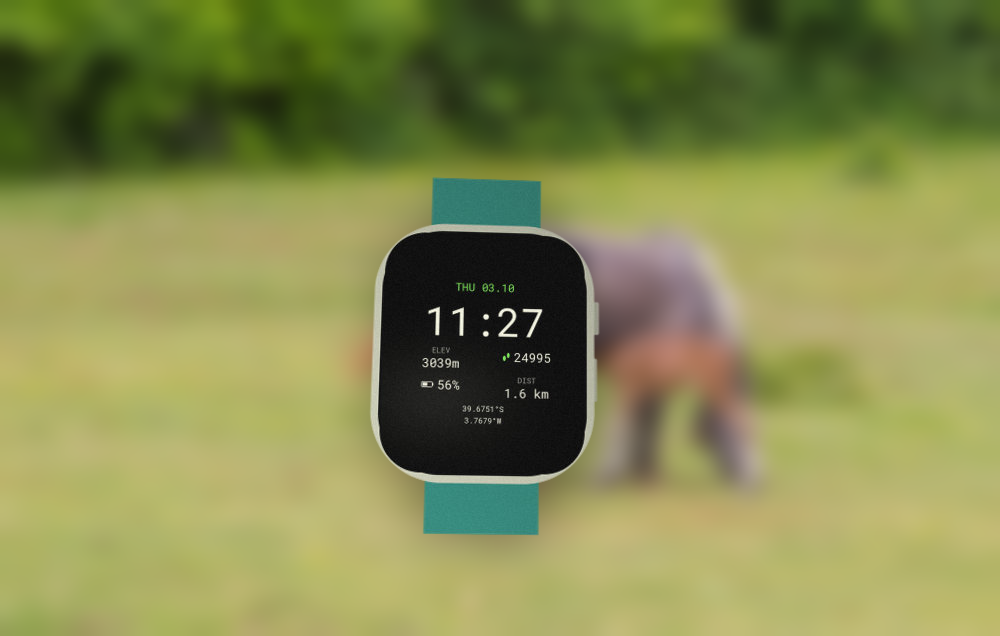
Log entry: 11:27
